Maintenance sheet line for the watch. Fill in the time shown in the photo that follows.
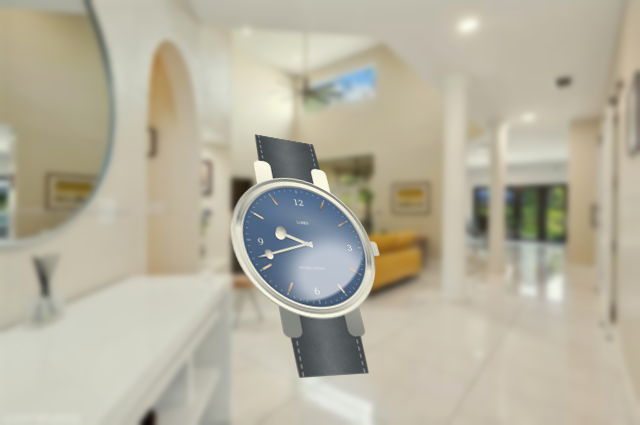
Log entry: 9:42
